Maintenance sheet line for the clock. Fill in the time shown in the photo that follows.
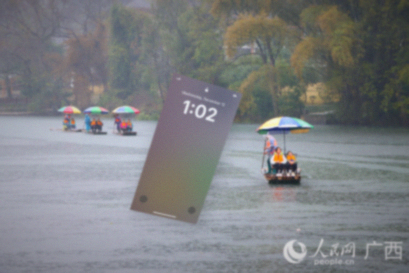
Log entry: 1:02
